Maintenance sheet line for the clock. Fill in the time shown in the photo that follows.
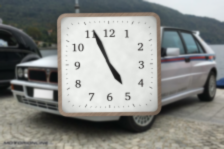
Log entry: 4:56
